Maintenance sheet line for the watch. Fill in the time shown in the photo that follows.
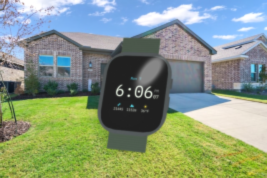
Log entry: 6:06
